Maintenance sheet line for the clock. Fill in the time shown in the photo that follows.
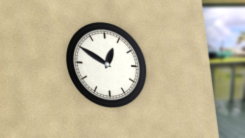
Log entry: 12:50
